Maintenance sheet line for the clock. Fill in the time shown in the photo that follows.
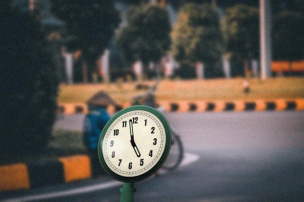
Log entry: 4:58
